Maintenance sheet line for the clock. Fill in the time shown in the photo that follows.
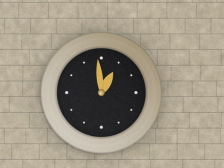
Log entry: 12:59
